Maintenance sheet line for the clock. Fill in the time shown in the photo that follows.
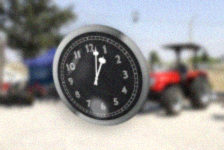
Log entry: 1:02
